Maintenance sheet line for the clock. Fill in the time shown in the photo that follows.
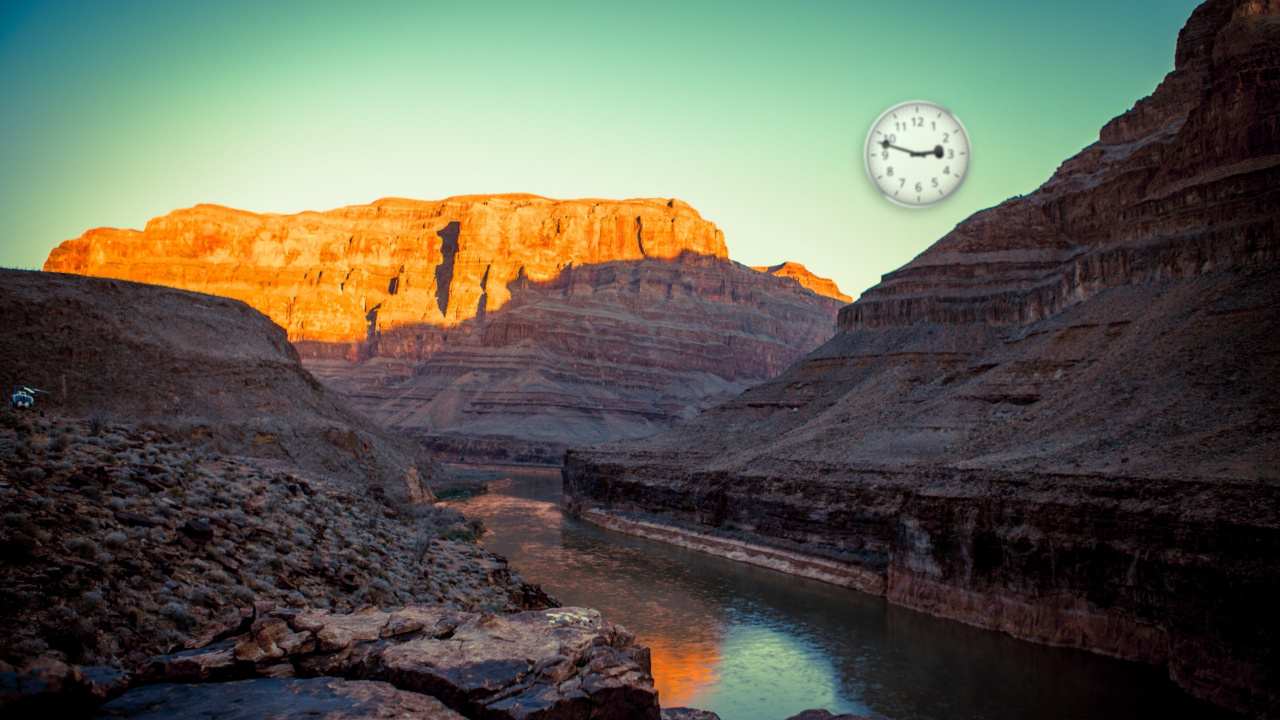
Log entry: 2:48
